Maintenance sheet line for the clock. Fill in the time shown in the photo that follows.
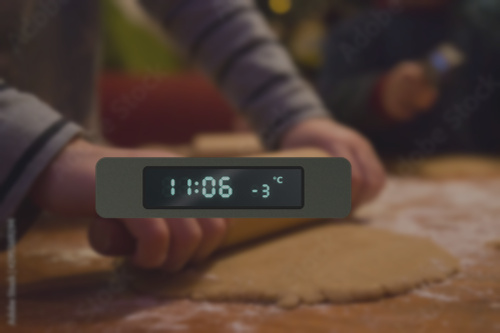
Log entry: 11:06
